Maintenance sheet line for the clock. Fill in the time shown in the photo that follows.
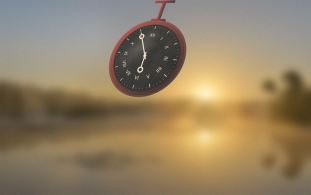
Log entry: 5:55
